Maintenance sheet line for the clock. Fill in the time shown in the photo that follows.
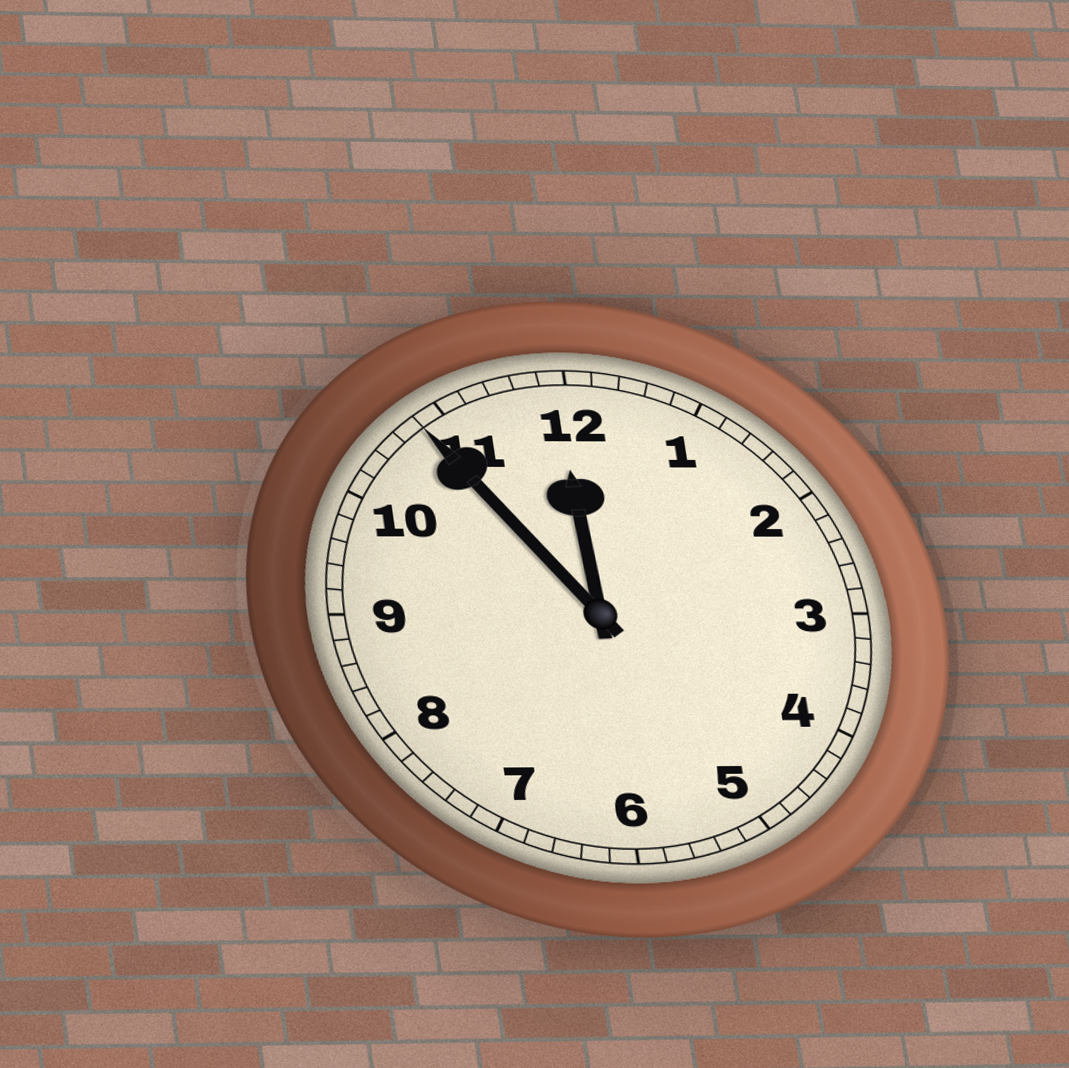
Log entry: 11:54
